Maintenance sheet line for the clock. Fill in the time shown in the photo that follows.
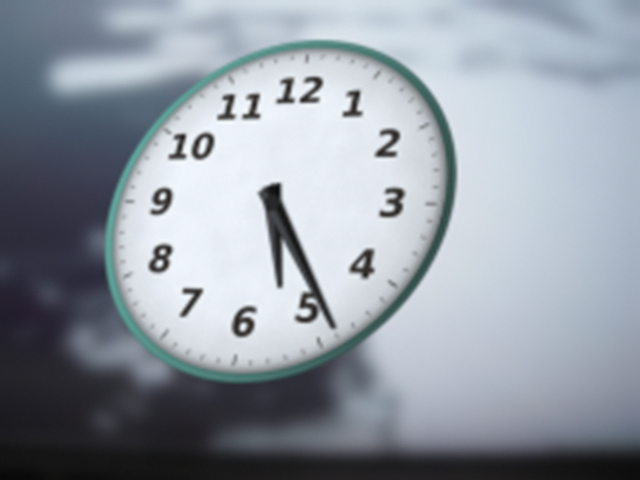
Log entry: 5:24
